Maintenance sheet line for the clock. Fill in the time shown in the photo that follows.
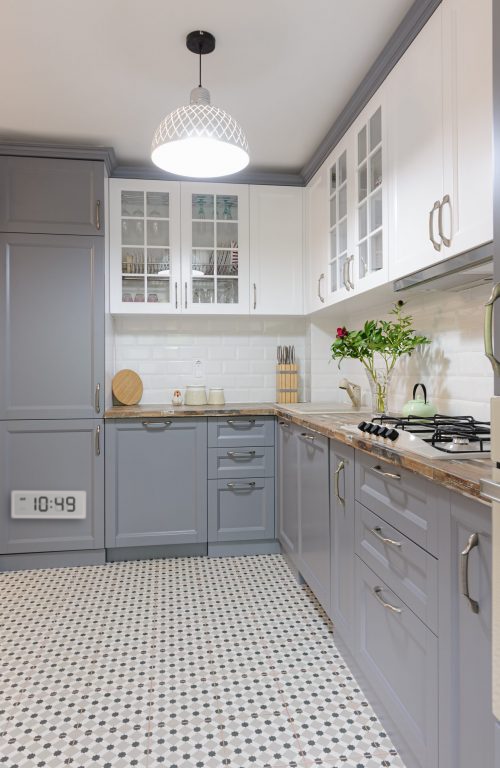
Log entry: 10:49
